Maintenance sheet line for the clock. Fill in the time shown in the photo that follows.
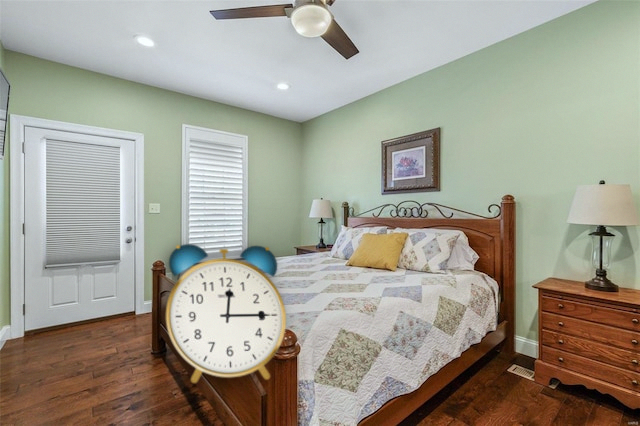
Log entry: 12:15
